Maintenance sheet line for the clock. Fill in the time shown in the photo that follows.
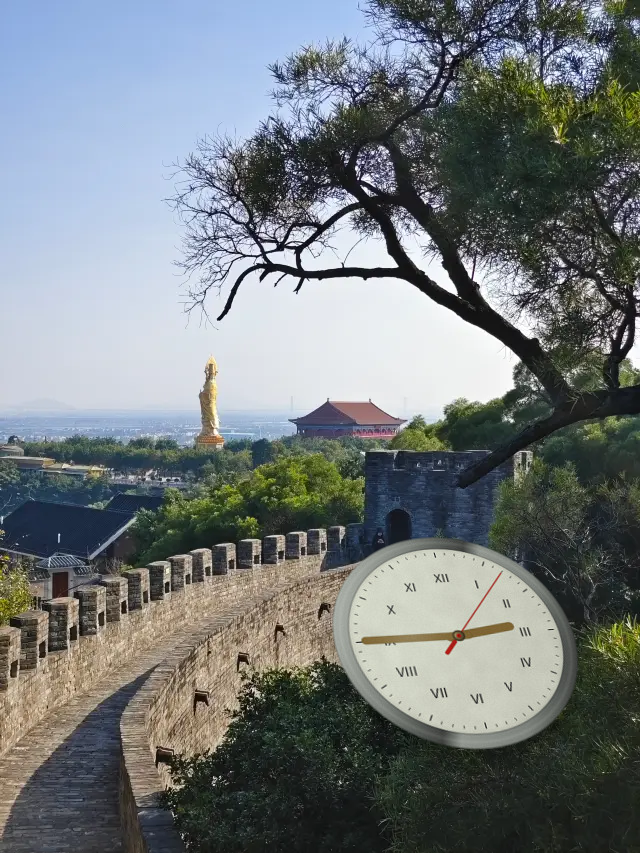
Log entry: 2:45:07
